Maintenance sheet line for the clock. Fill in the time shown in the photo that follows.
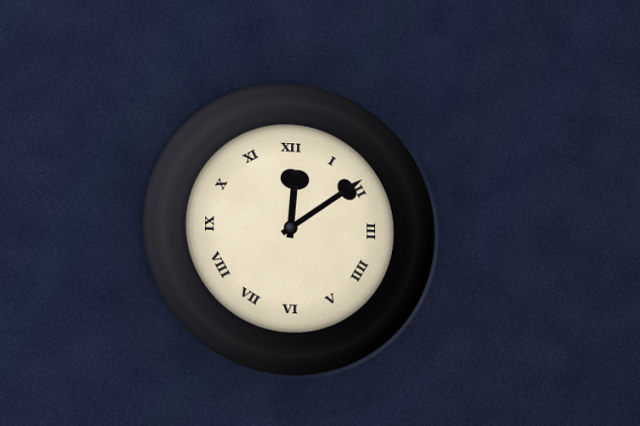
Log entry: 12:09
